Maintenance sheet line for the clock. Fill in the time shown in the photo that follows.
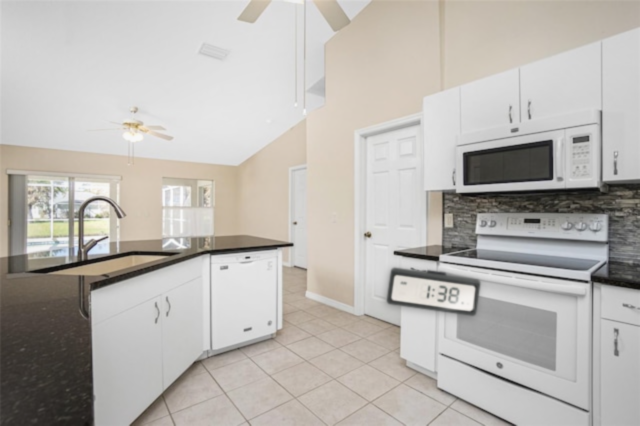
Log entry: 1:38
